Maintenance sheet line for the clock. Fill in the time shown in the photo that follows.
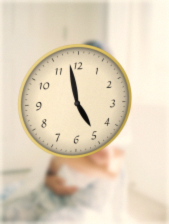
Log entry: 4:58
